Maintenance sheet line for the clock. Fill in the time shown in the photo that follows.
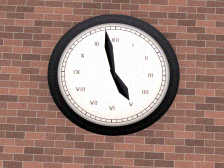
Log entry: 4:58
